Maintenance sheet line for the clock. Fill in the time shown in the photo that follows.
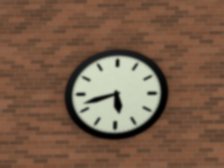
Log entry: 5:42
